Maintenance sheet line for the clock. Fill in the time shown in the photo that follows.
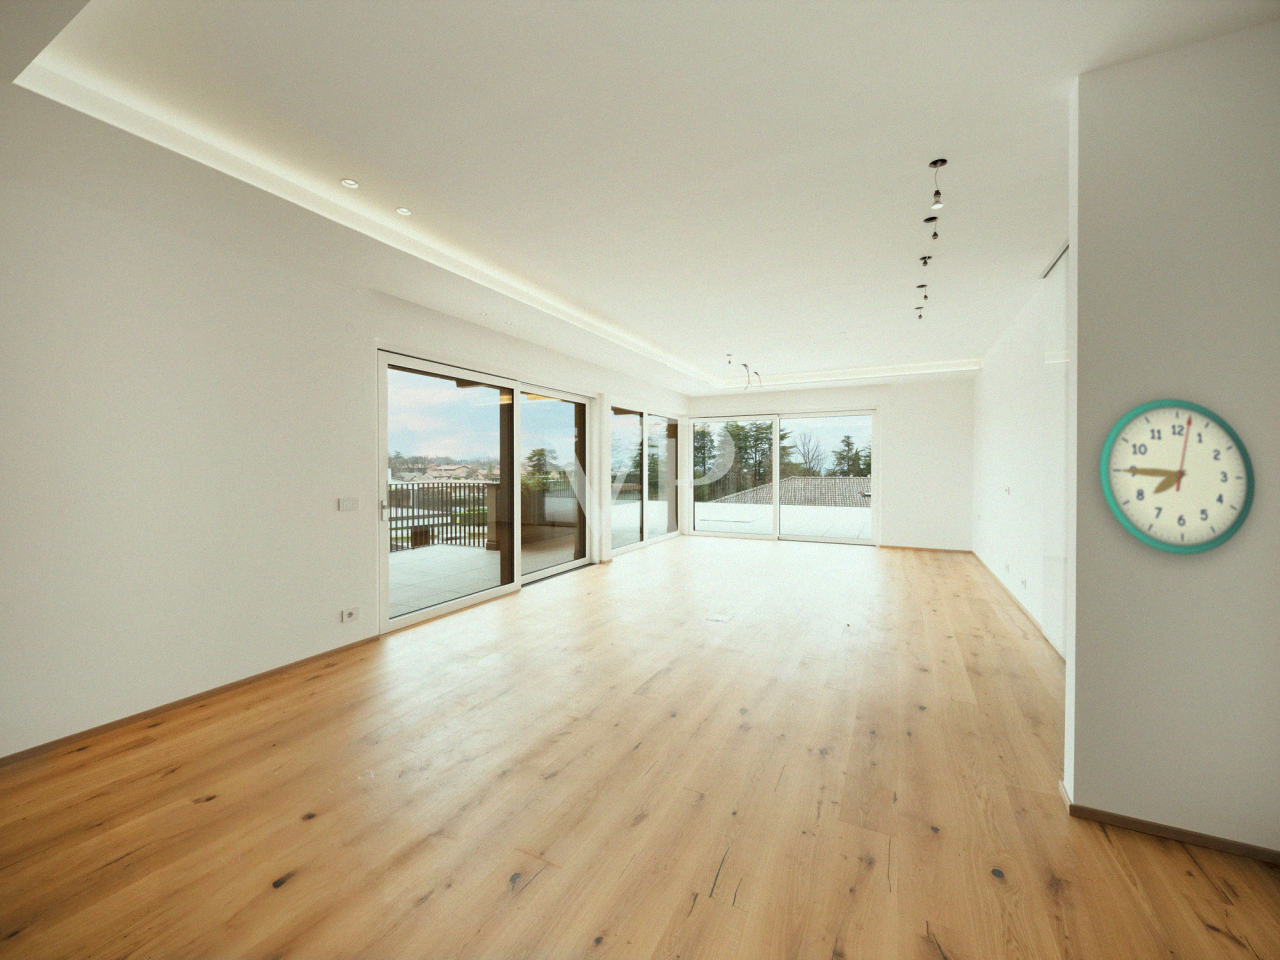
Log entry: 7:45:02
